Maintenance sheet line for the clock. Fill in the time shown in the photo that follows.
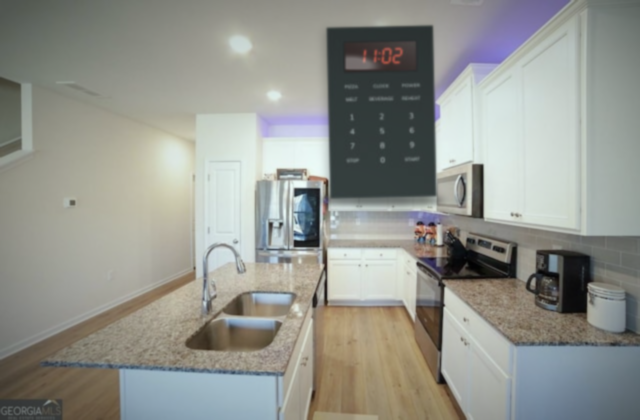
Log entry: 11:02
